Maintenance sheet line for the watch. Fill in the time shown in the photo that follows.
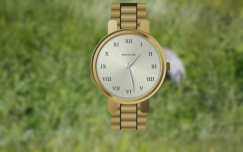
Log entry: 1:28
